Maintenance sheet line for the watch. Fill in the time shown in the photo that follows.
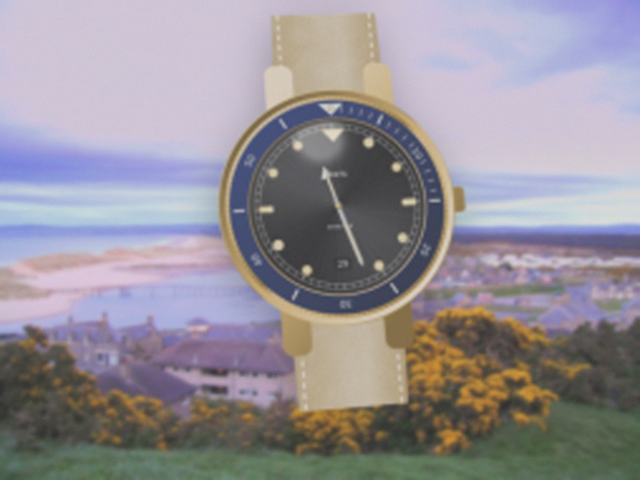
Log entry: 11:27
